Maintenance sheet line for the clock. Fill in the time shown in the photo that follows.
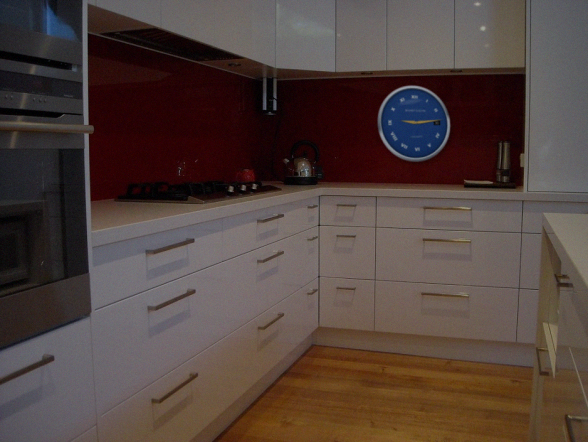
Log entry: 9:14
